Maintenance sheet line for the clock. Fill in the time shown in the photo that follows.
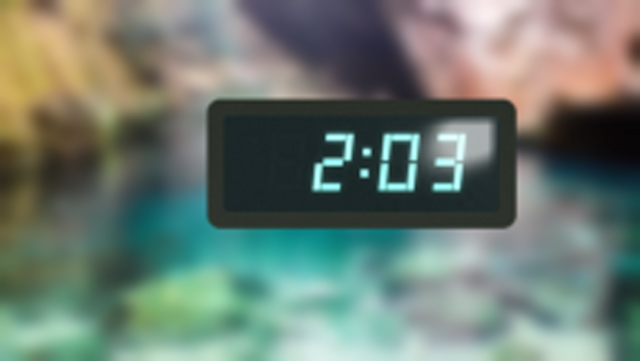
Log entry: 2:03
